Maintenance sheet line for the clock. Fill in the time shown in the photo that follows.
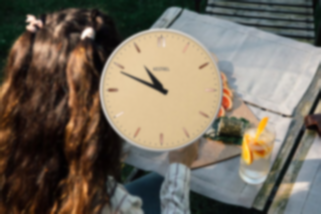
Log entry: 10:49
